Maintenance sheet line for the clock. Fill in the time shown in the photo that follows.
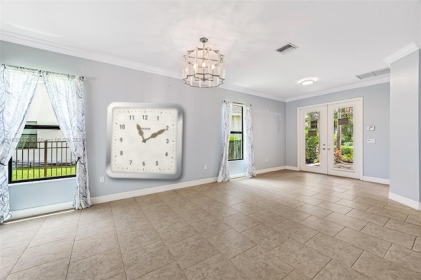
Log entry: 11:10
